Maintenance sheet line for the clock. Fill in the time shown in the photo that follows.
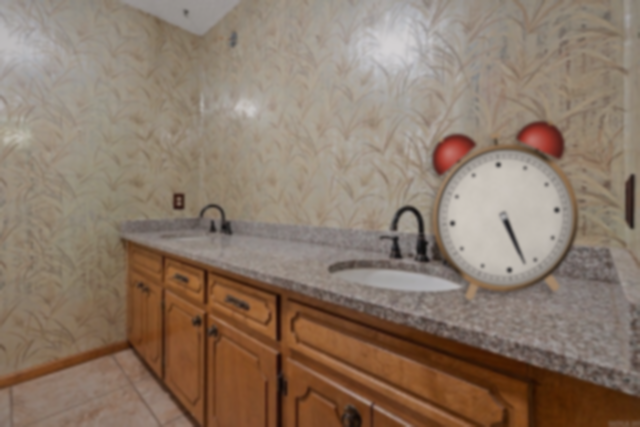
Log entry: 5:27
